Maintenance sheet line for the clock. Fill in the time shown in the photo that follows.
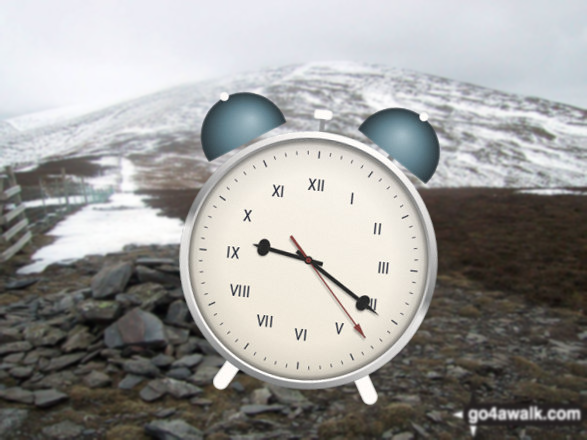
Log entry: 9:20:23
